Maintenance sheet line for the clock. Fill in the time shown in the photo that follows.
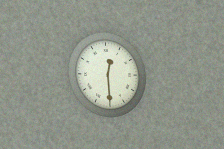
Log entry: 12:30
